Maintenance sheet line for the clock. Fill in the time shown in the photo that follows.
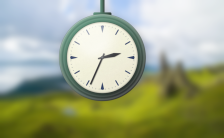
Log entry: 2:34
